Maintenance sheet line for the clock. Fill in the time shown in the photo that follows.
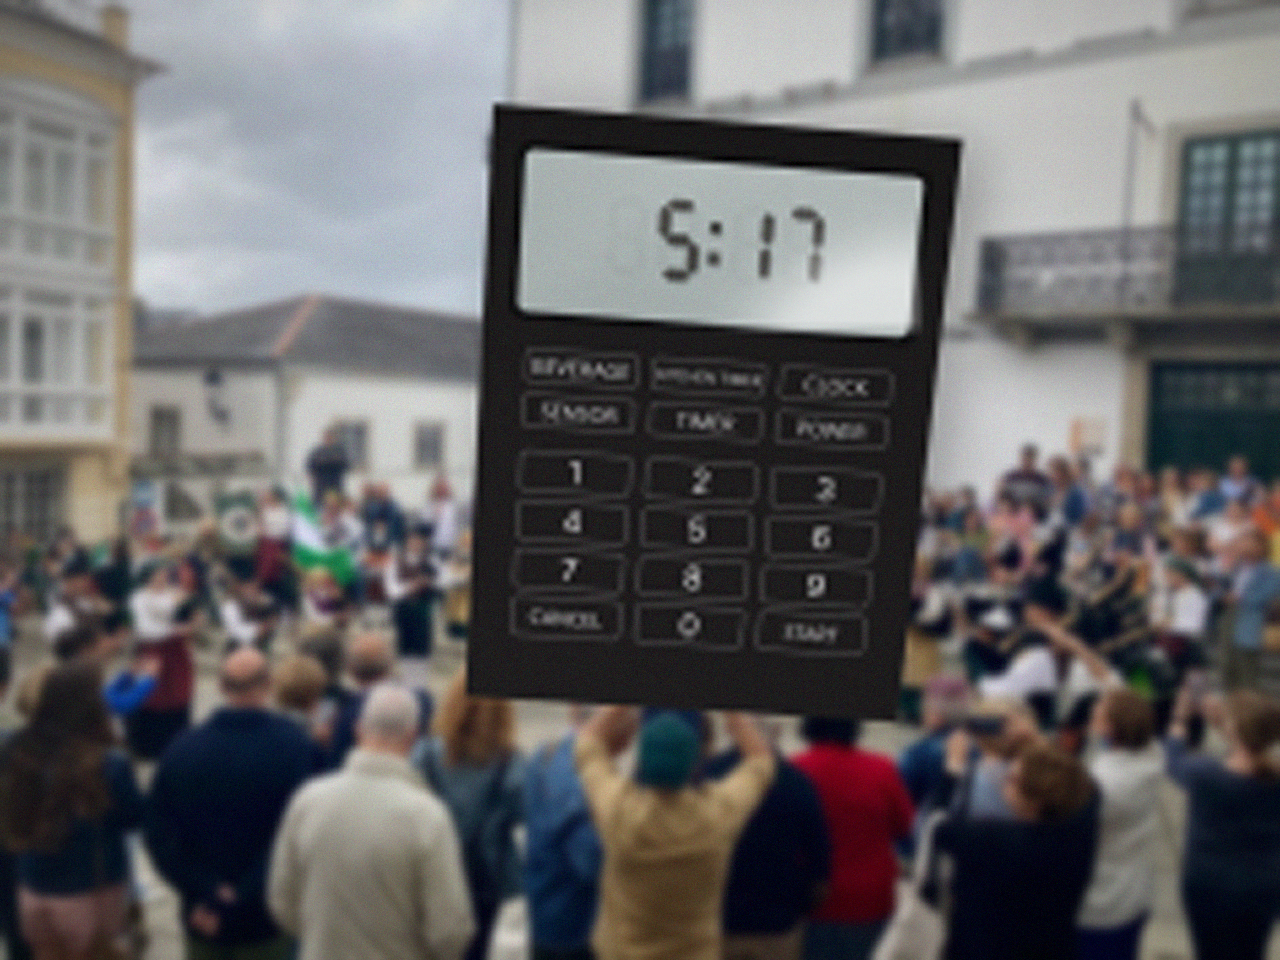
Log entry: 5:17
